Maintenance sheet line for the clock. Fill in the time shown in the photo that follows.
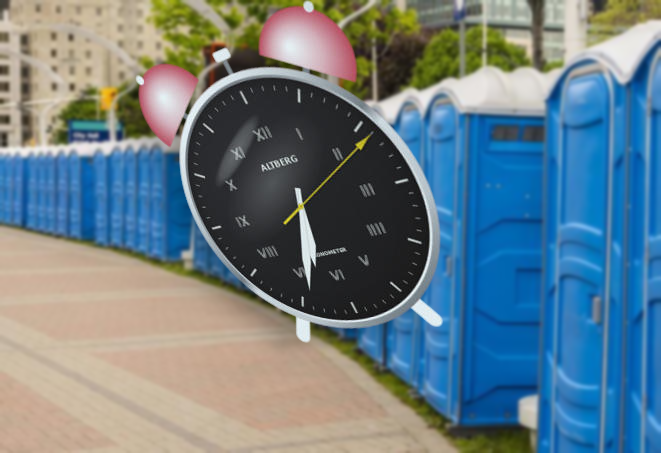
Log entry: 6:34:11
